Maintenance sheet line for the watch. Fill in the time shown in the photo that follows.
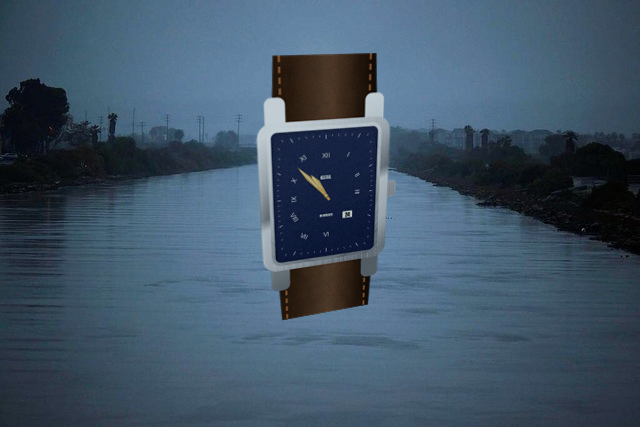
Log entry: 10:53
